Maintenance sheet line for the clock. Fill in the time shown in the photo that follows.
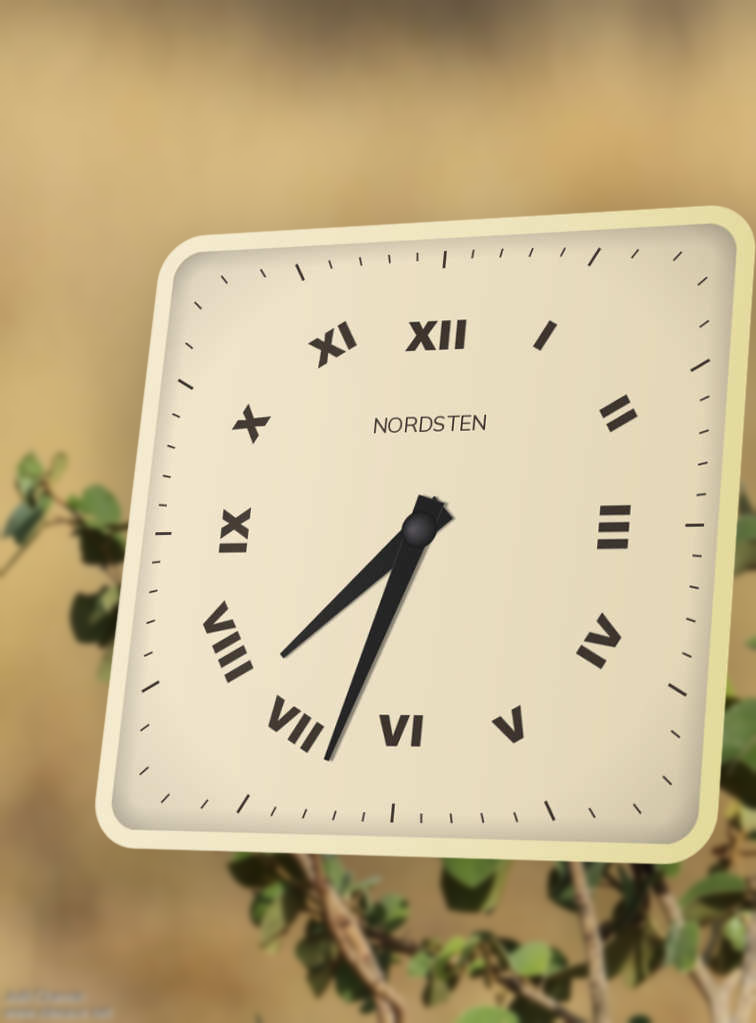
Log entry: 7:33
